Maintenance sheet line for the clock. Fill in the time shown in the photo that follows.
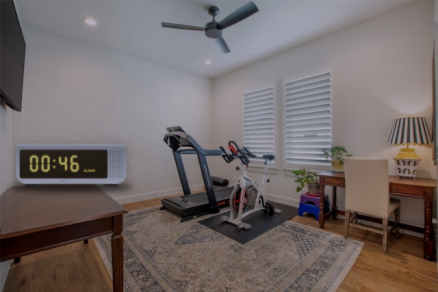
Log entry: 0:46
